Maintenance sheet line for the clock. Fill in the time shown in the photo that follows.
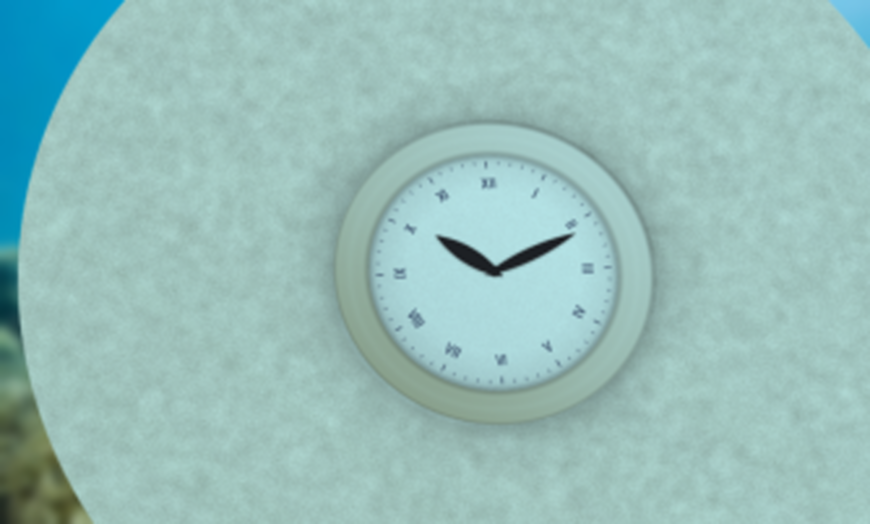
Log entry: 10:11
